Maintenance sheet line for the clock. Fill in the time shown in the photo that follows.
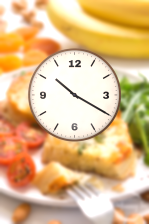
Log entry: 10:20
